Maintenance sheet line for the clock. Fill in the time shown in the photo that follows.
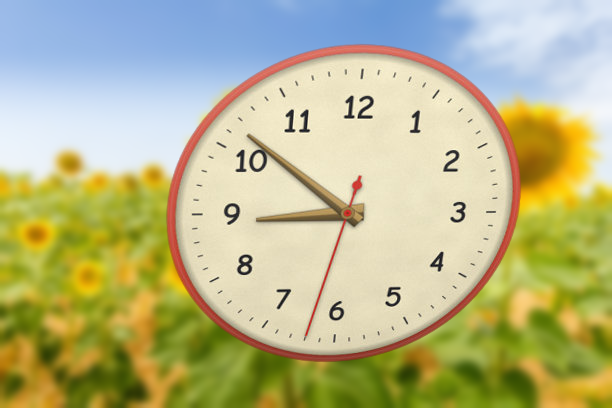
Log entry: 8:51:32
